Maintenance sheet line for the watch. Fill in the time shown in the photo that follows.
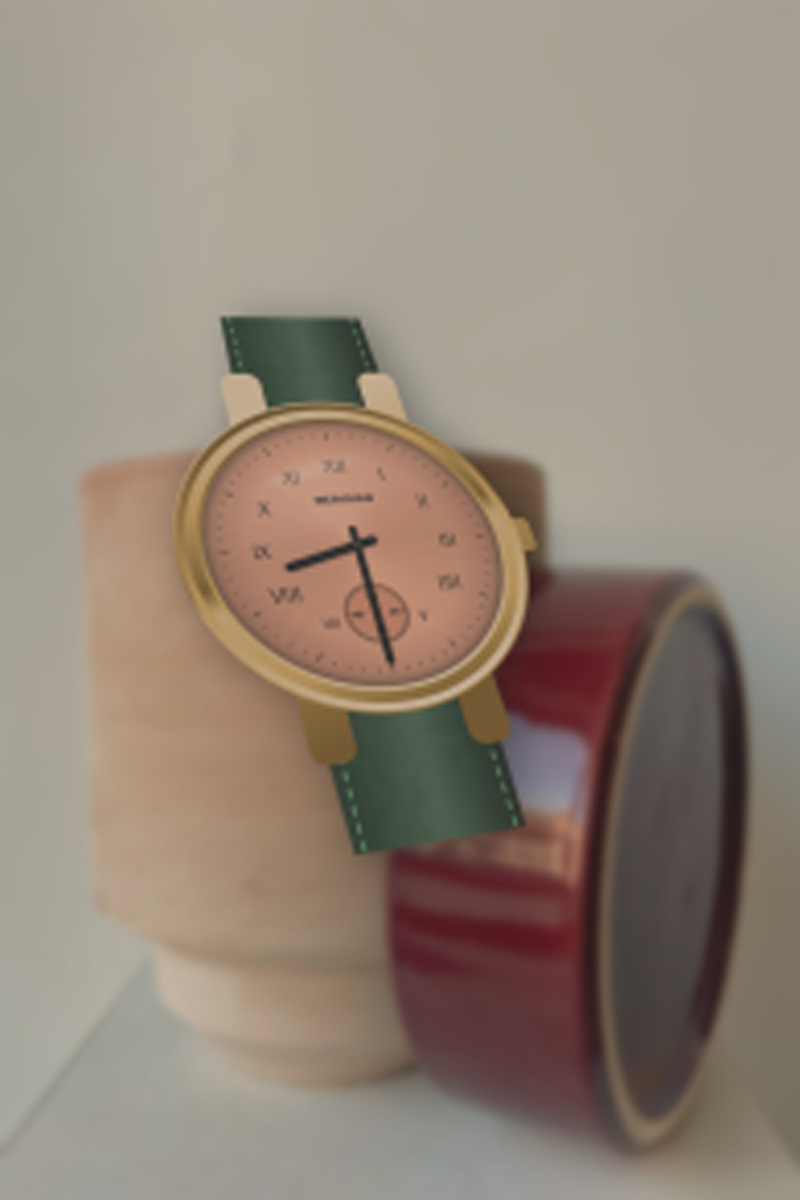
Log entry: 8:30
